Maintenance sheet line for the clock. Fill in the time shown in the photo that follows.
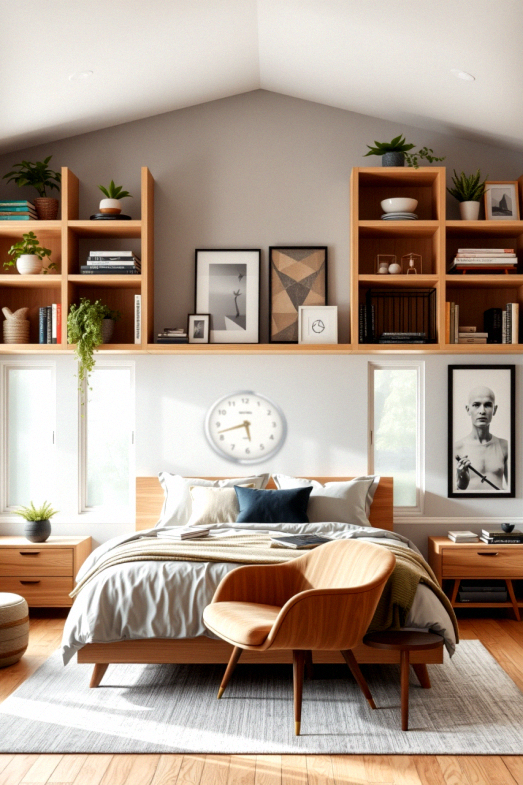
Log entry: 5:42
